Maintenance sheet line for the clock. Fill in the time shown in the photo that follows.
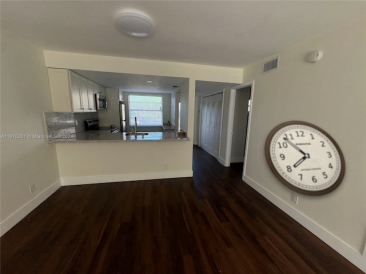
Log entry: 7:53
